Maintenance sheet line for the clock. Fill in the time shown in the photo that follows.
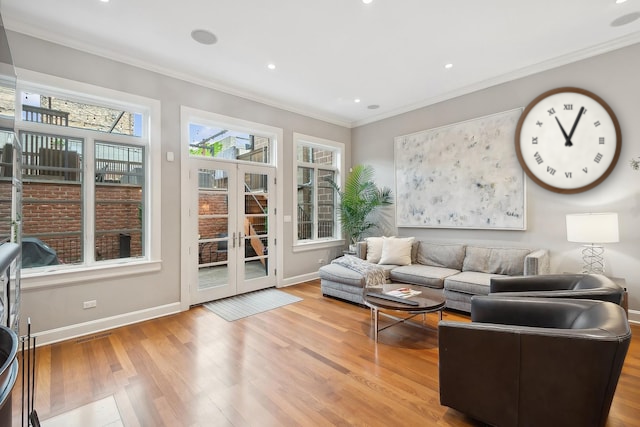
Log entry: 11:04
